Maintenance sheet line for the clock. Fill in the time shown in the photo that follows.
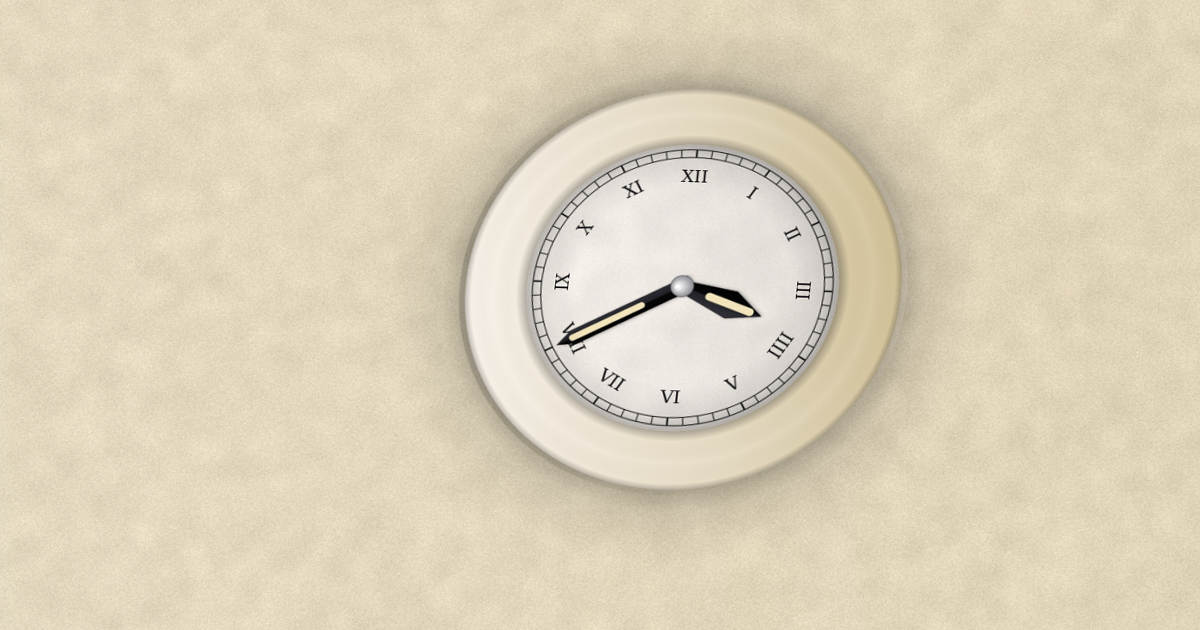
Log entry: 3:40
